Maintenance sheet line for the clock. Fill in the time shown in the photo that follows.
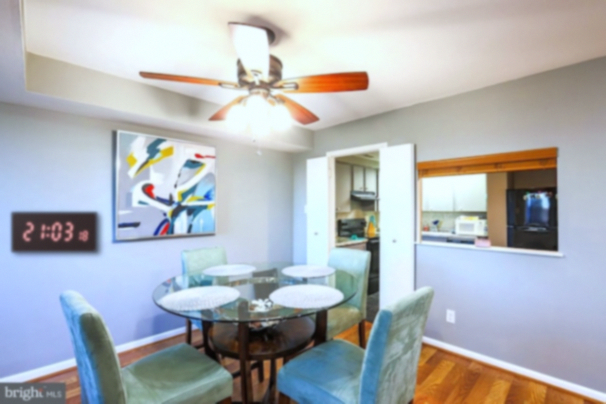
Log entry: 21:03
